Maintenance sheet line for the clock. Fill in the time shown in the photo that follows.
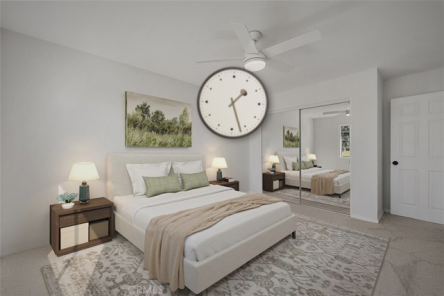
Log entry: 1:27
